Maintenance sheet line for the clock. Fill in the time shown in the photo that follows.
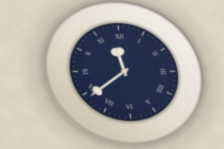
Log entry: 11:39
